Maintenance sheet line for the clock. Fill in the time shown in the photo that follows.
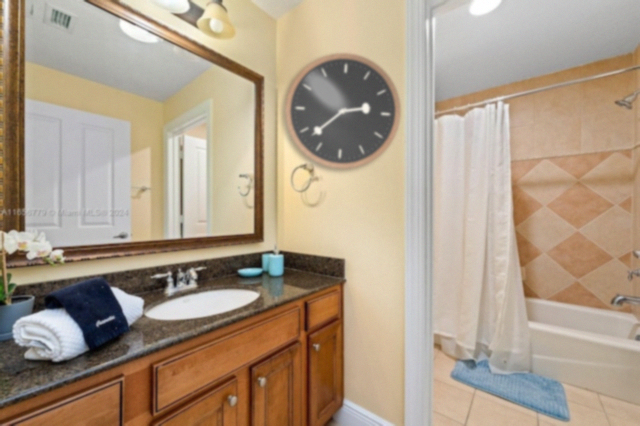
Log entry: 2:38
